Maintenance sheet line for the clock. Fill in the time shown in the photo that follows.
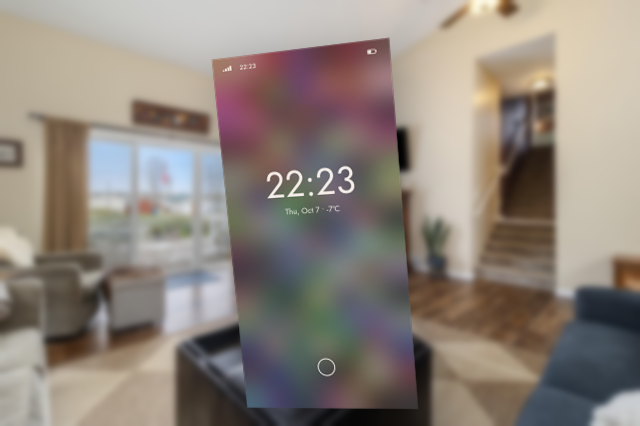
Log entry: 22:23
